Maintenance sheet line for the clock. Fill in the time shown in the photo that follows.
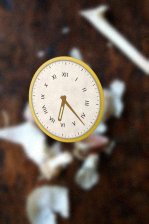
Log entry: 6:22
